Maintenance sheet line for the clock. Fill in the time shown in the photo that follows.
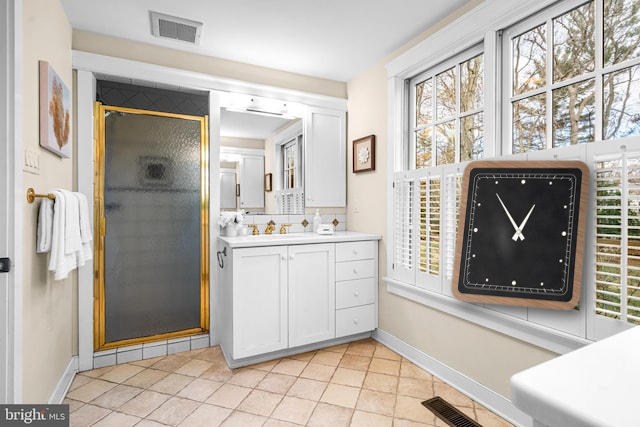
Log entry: 12:54
